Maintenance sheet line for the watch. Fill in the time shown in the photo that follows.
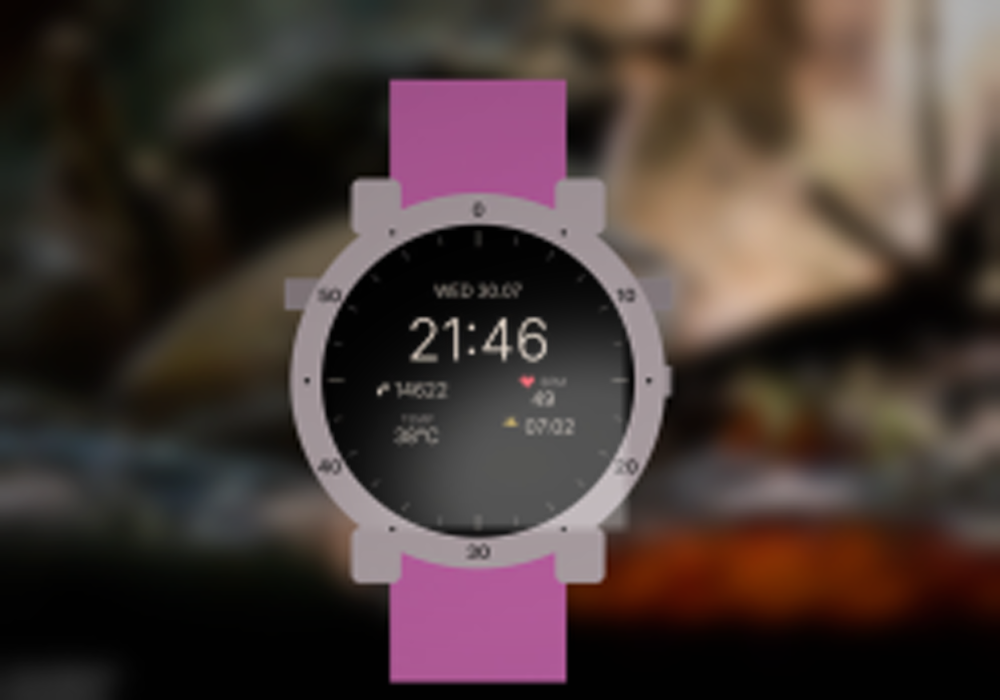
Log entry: 21:46
